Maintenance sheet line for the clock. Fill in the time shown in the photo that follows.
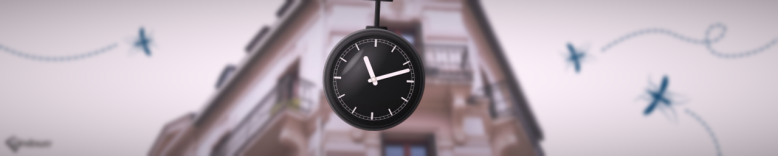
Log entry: 11:12
